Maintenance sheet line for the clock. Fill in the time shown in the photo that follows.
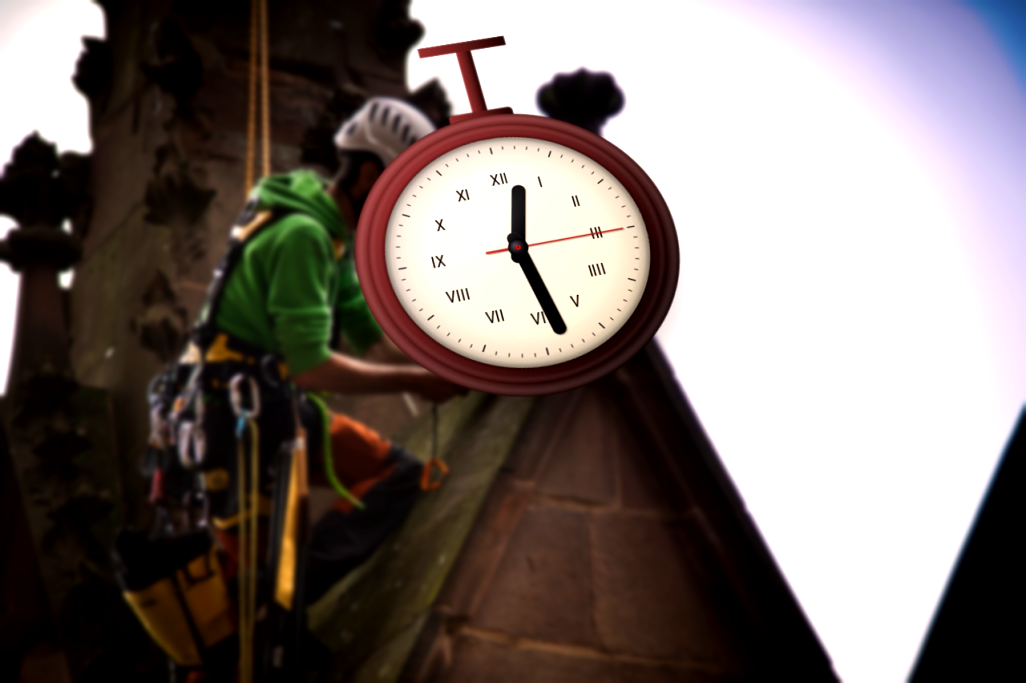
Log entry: 12:28:15
